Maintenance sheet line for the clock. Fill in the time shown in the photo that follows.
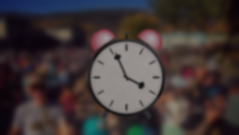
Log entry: 3:56
